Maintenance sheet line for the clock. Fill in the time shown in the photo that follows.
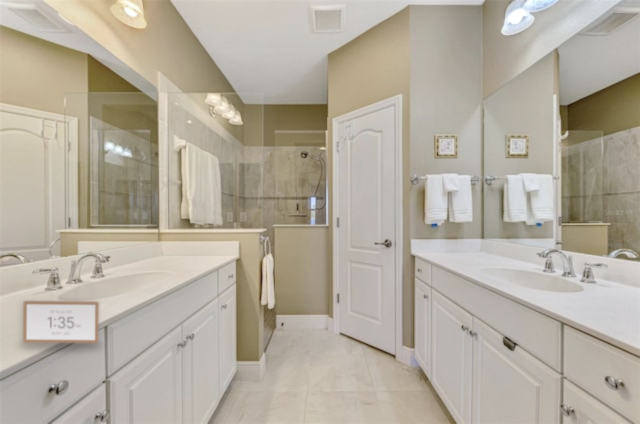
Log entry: 1:35
